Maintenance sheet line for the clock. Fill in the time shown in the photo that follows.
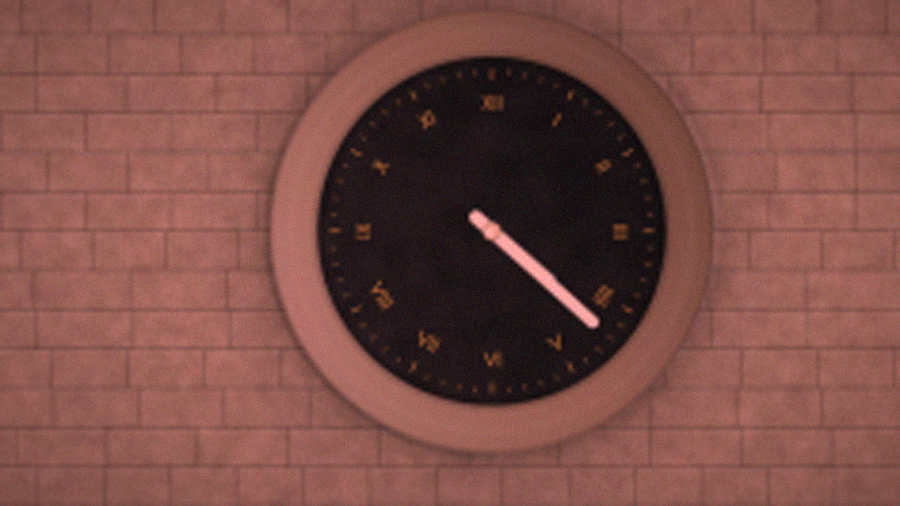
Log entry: 4:22
